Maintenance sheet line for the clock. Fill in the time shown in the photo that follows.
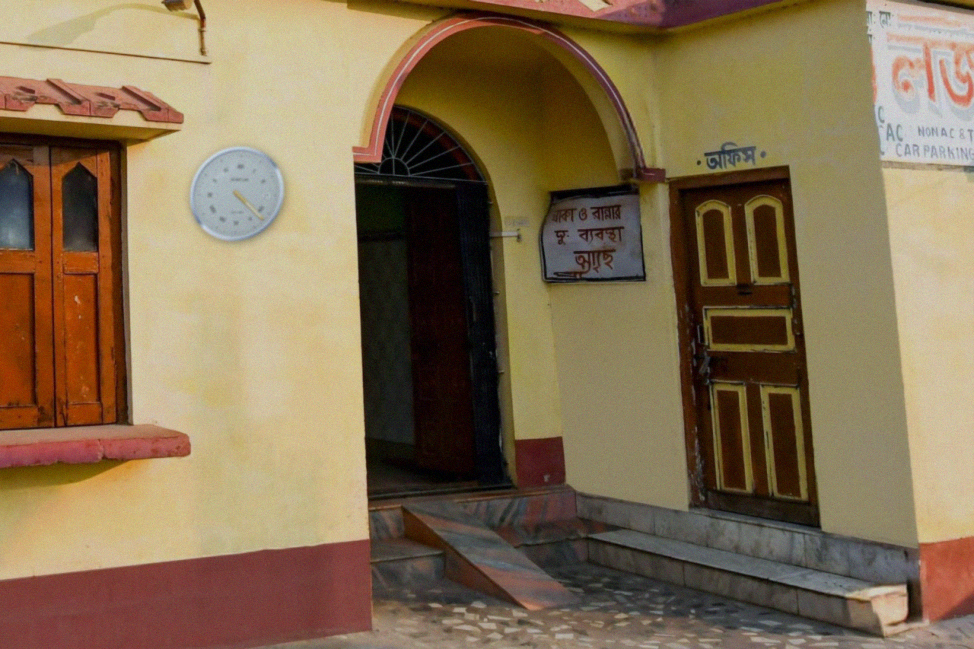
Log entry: 4:22
